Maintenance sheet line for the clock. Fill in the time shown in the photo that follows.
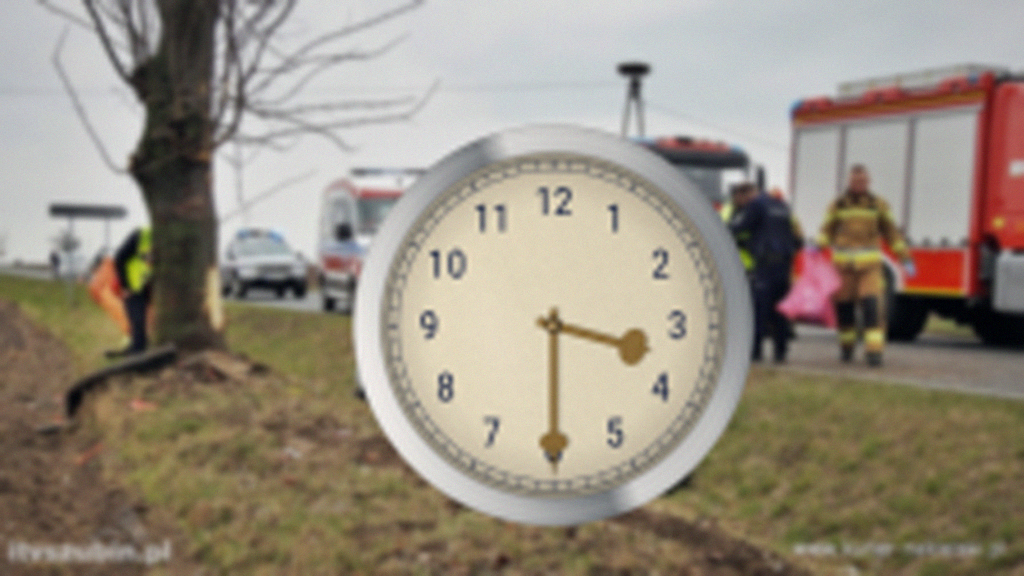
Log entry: 3:30
